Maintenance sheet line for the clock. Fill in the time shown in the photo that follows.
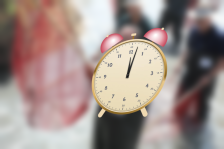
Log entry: 12:02
